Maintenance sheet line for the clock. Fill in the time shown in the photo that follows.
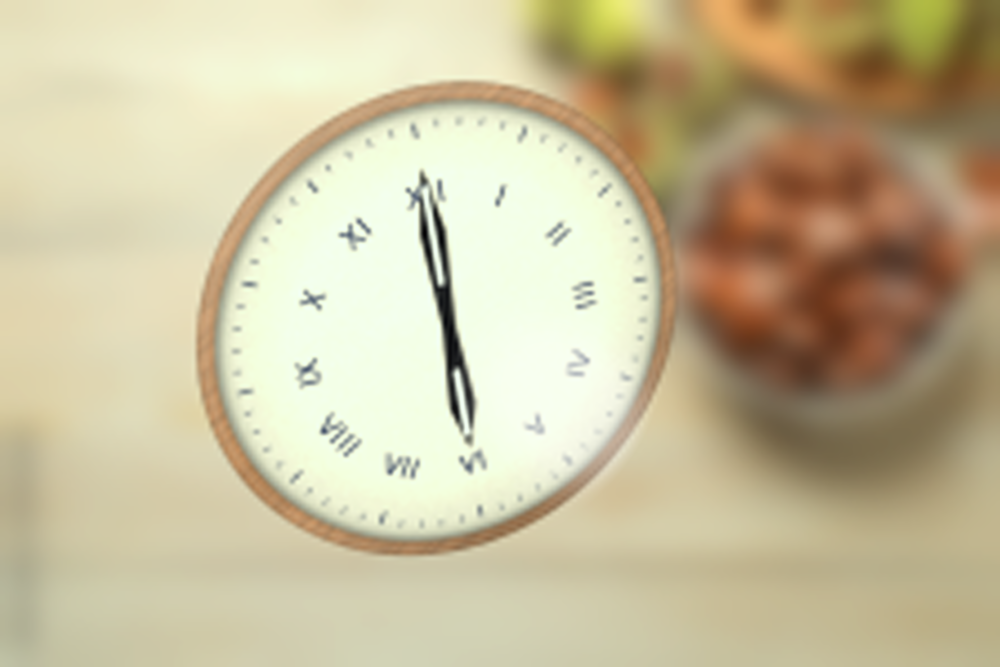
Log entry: 6:00
